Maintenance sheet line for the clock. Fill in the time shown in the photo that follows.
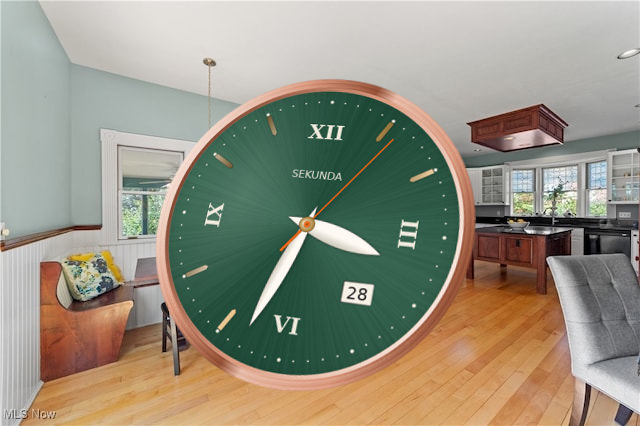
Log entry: 3:33:06
